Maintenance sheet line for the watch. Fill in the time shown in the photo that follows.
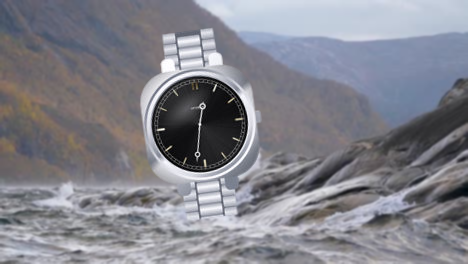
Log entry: 12:32
